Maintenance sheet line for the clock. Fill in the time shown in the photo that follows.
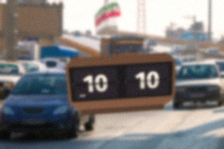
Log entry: 10:10
